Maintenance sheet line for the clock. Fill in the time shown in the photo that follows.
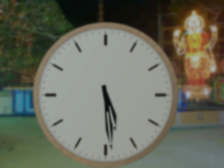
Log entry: 5:29
